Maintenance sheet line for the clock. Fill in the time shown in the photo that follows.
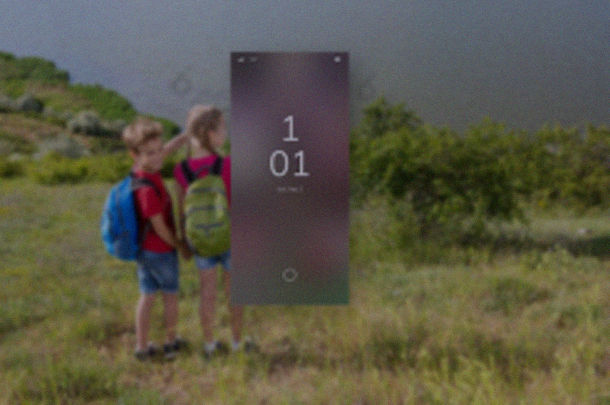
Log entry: 1:01
